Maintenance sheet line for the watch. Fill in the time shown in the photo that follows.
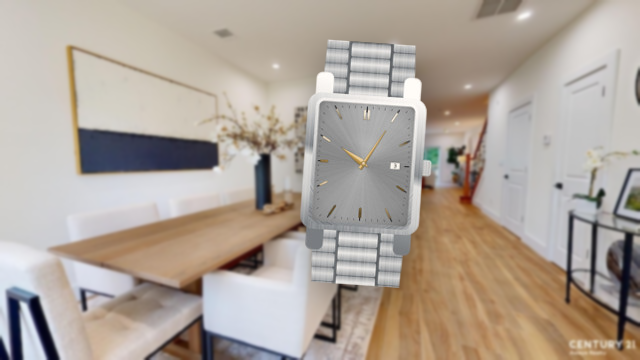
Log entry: 10:05
